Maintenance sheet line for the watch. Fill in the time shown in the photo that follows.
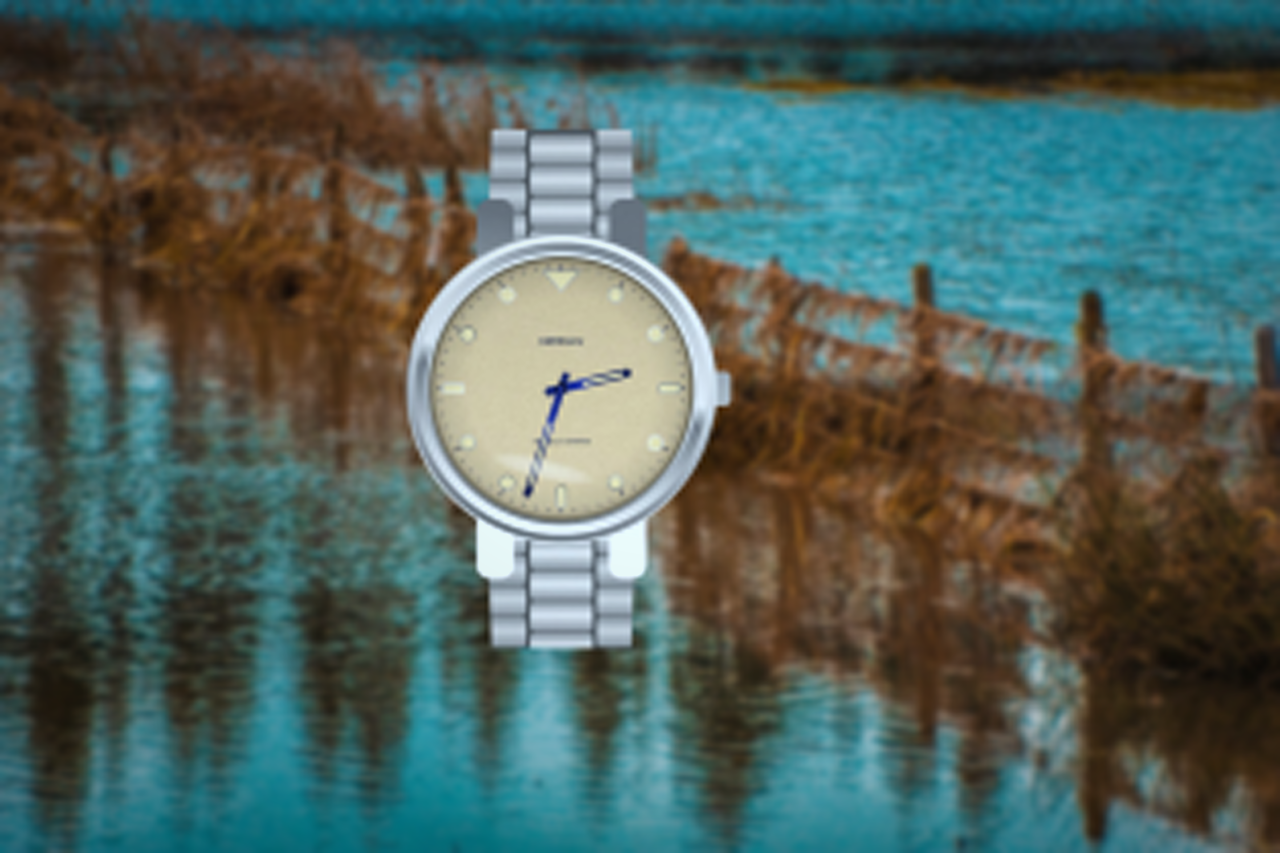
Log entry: 2:33
